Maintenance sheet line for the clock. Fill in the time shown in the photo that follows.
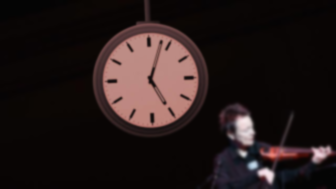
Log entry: 5:03
